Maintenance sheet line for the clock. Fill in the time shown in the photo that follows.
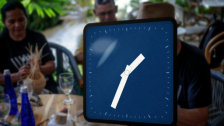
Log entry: 1:34
